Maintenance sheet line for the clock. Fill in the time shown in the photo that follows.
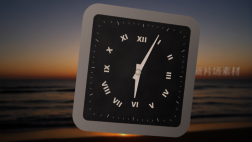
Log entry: 6:04
